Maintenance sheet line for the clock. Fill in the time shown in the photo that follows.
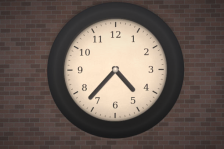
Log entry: 4:37
